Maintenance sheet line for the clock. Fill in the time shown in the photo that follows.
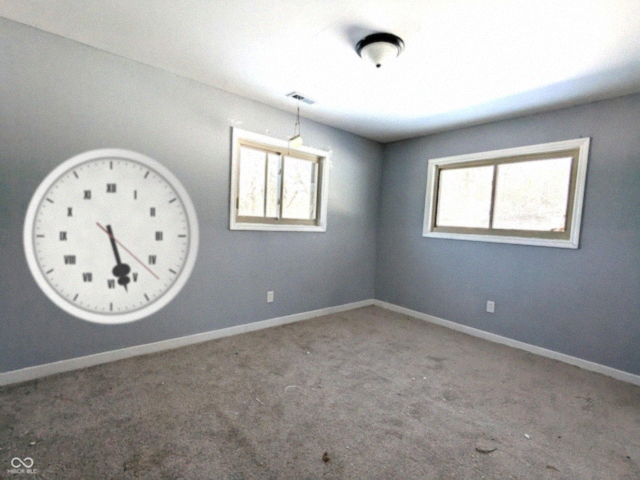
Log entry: 5:27:22
